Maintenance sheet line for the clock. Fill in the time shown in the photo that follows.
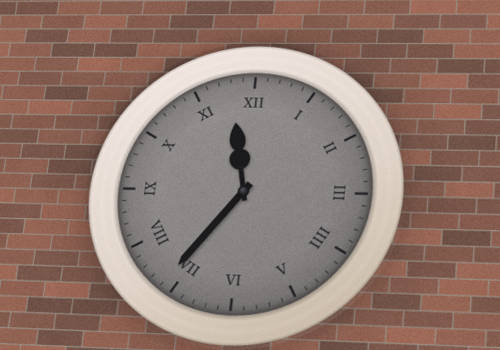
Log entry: 11:36
